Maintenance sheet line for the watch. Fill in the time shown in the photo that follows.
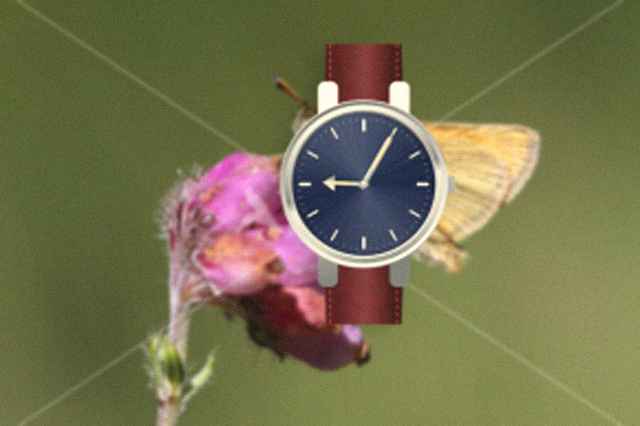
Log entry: 9:05
